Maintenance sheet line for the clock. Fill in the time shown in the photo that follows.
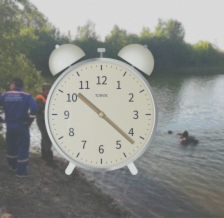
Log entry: 10:22
